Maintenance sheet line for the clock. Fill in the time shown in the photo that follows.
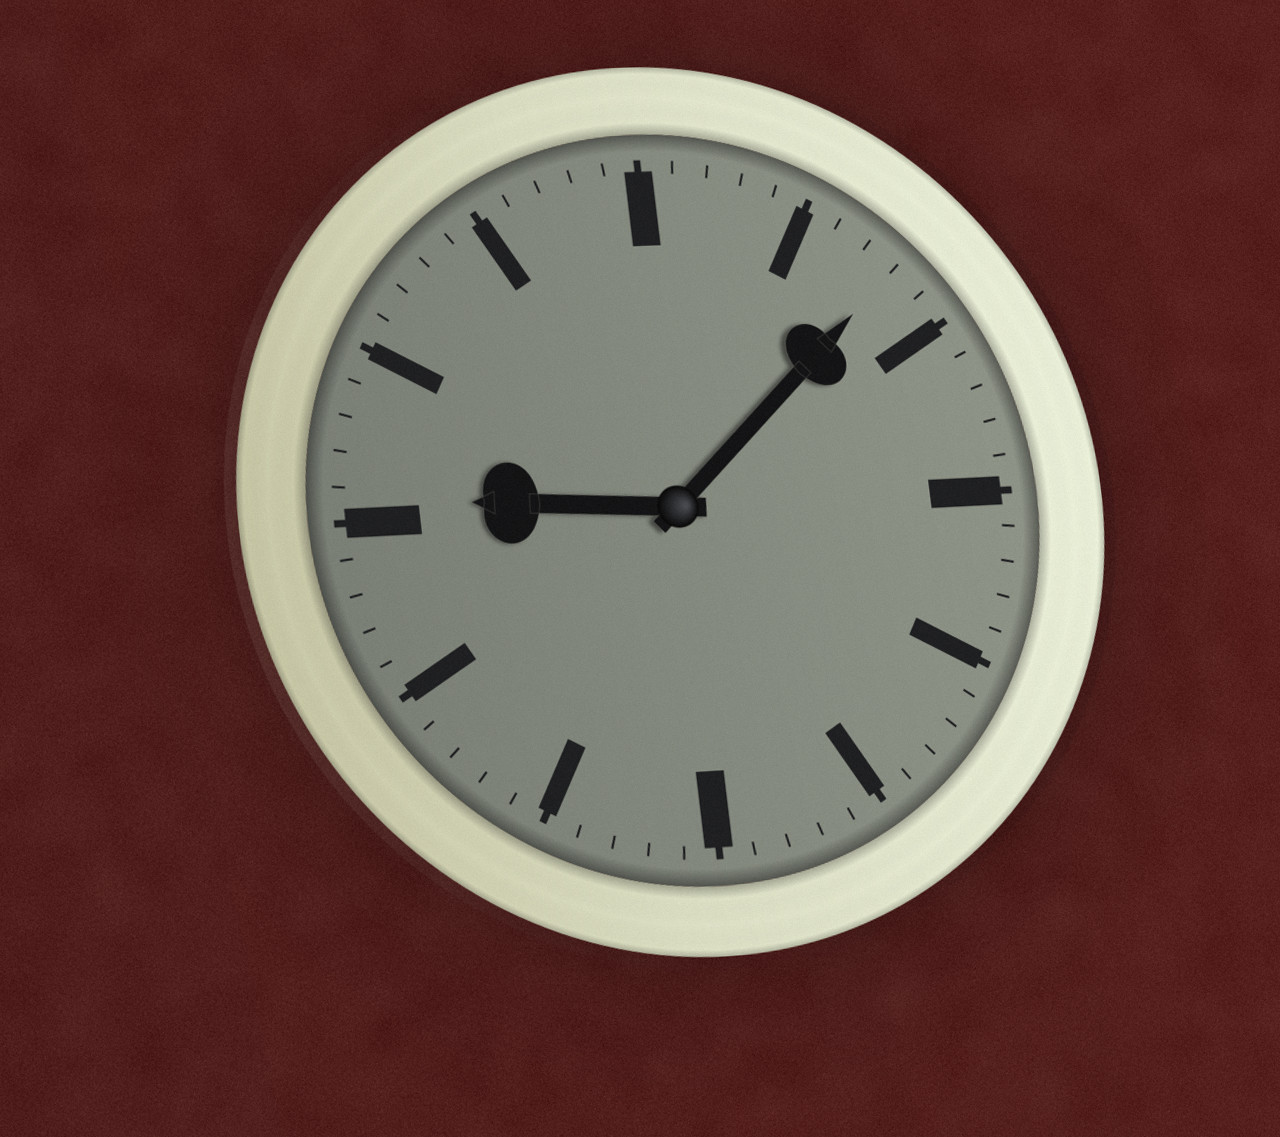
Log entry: 9:08
